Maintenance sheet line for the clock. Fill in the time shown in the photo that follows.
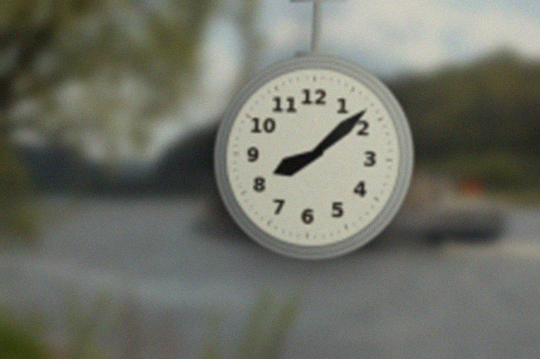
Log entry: 8:08
